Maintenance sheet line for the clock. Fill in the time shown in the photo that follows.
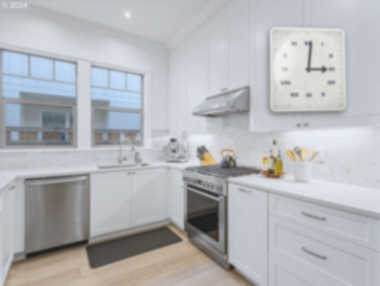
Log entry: 3:01
